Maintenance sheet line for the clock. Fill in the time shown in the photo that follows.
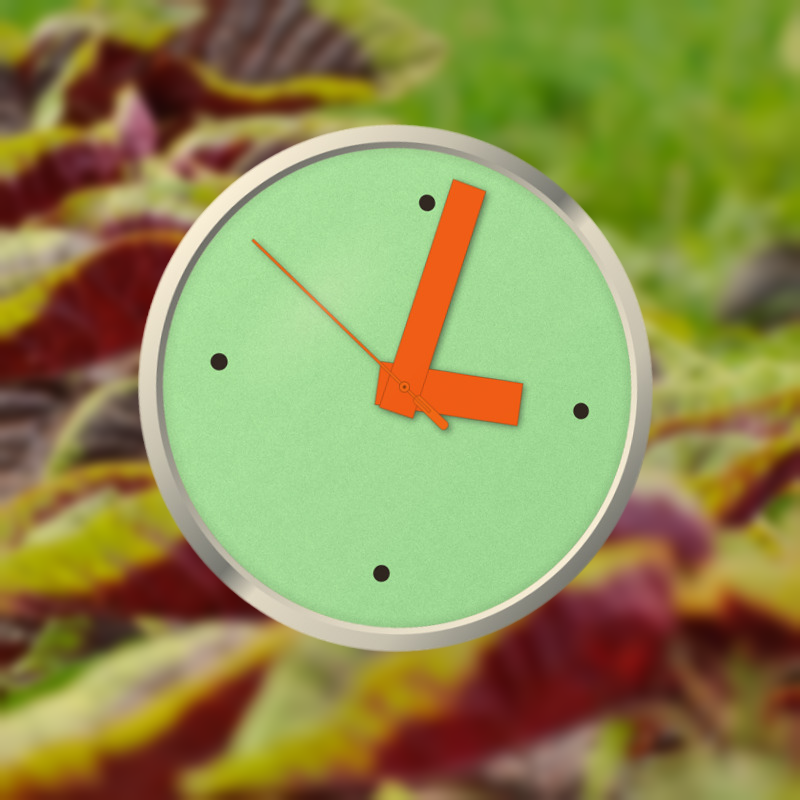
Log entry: 3:01:51
